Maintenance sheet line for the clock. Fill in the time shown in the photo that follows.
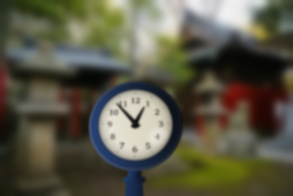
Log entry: 12:53
